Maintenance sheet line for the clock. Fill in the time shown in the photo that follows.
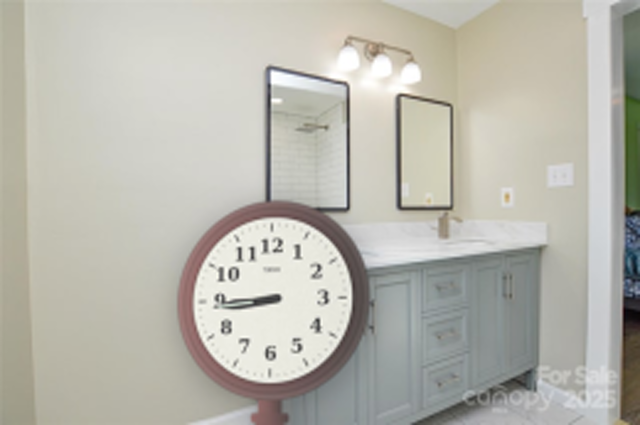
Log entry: 8:44
